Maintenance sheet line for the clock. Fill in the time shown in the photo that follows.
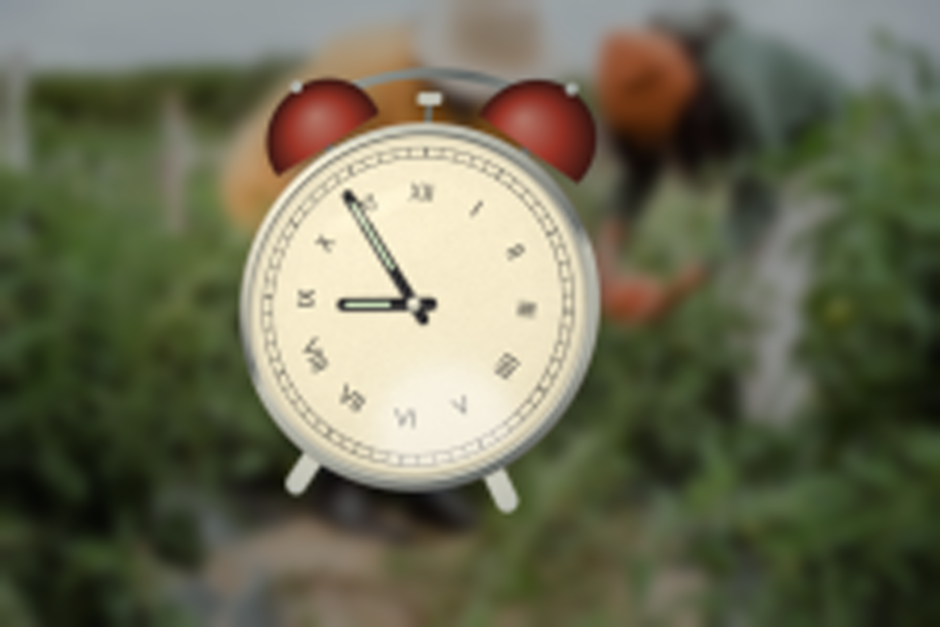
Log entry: 8:54
